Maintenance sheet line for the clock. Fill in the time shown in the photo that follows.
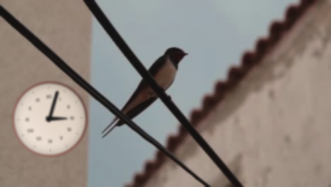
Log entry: 3:03
